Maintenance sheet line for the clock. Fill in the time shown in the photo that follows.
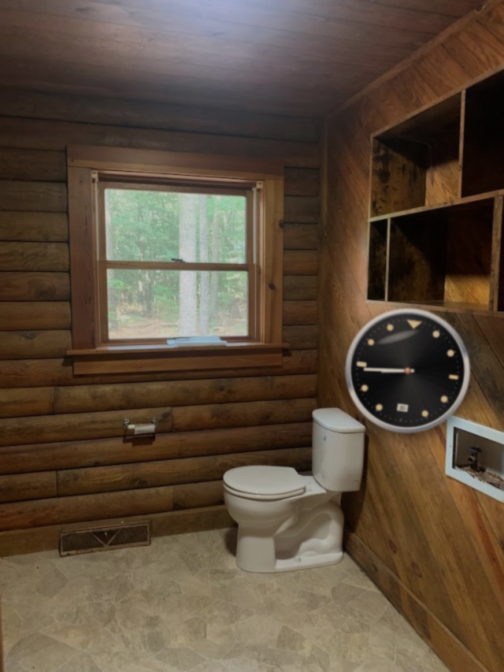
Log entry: 8:44
